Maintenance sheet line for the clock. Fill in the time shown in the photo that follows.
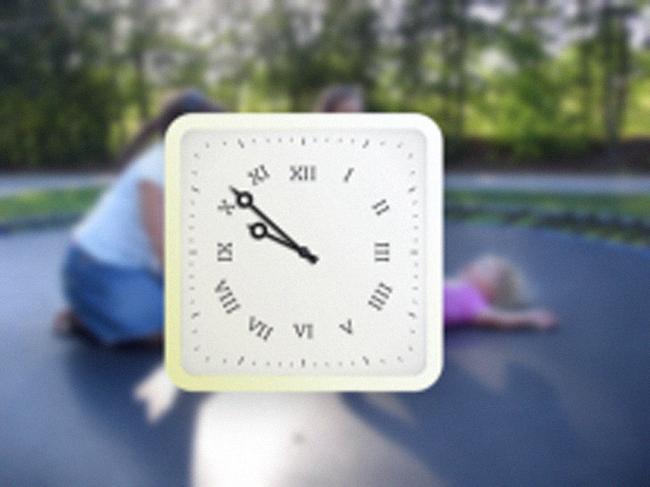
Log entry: 9:52
